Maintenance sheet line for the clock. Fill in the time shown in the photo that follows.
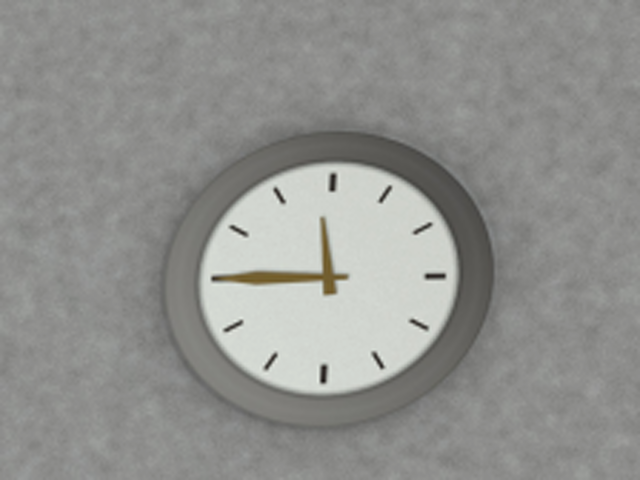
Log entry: 11:45
